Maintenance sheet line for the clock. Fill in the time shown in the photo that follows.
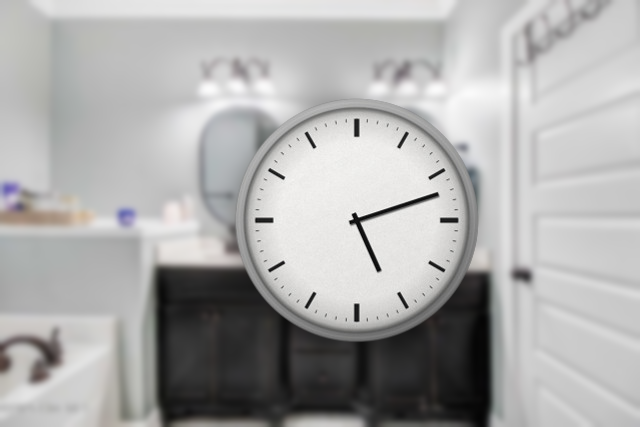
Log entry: 5:12
